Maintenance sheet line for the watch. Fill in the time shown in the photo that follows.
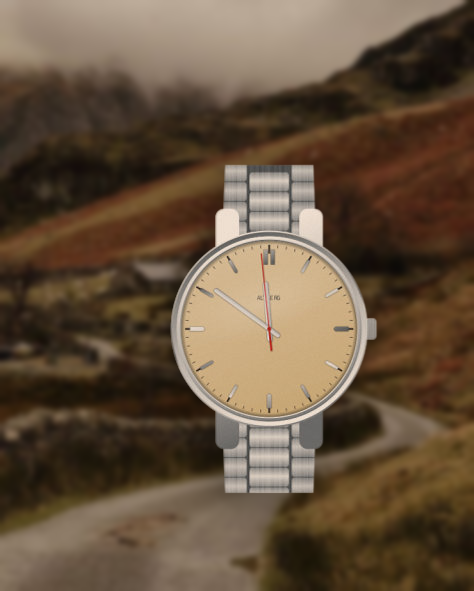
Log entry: 11:50:59
